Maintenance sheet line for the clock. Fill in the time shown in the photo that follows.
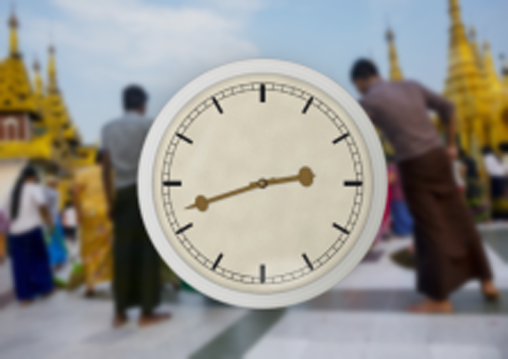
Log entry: 2:42
